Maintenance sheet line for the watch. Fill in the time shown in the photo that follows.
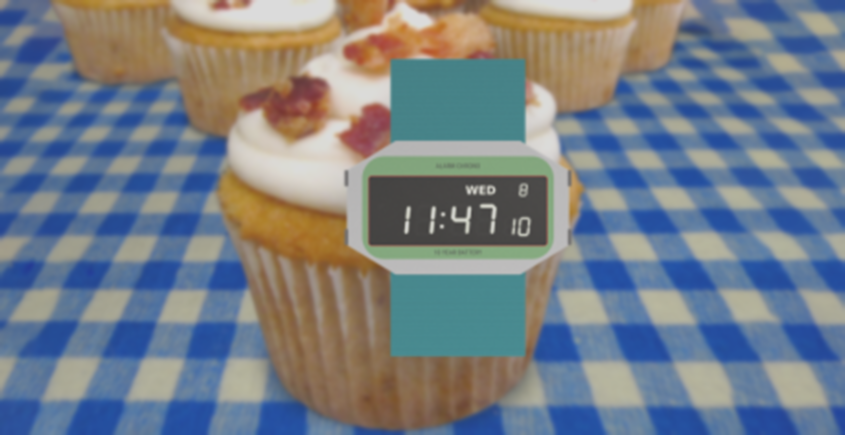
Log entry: 11:47:10
